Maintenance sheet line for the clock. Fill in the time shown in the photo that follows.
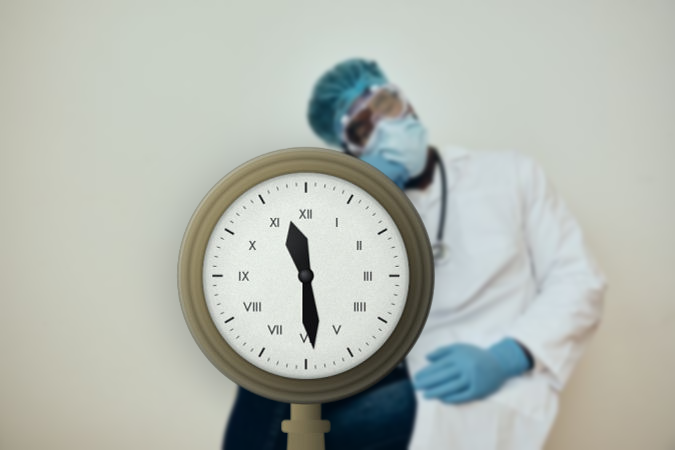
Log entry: 11:29
